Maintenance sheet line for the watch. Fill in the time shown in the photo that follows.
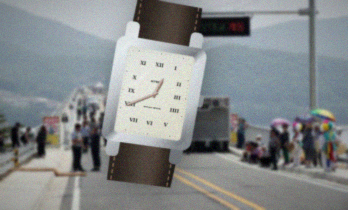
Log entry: 12:40
